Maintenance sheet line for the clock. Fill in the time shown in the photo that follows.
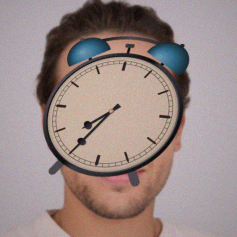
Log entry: 7:35
